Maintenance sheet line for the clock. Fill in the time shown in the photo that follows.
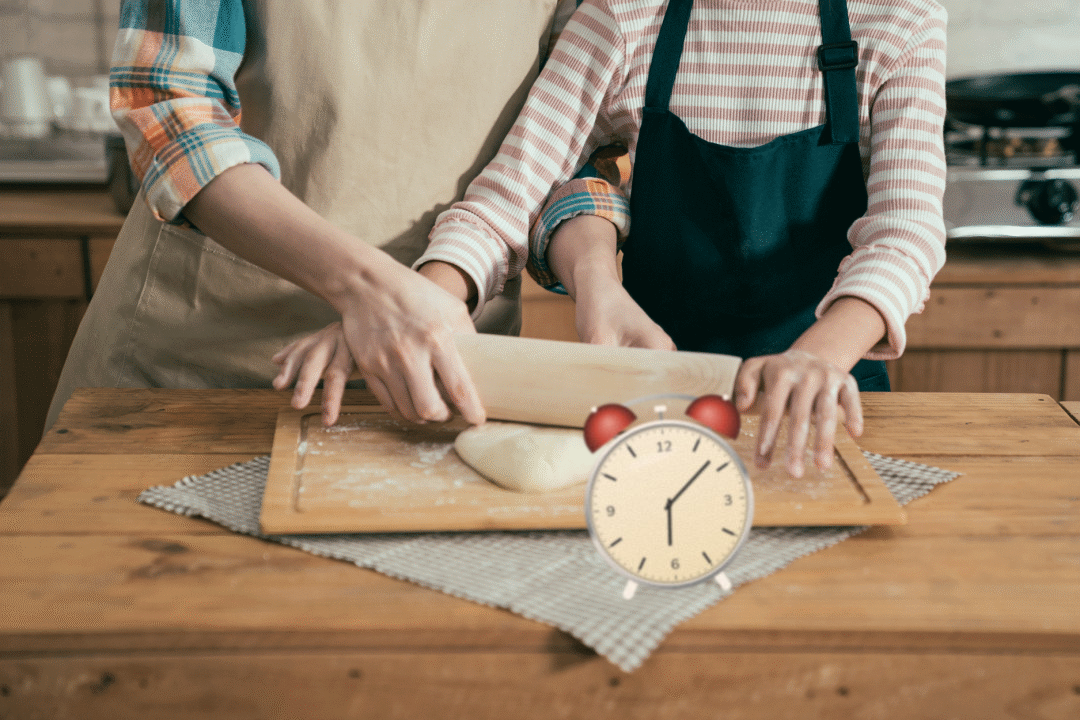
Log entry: 6:08
